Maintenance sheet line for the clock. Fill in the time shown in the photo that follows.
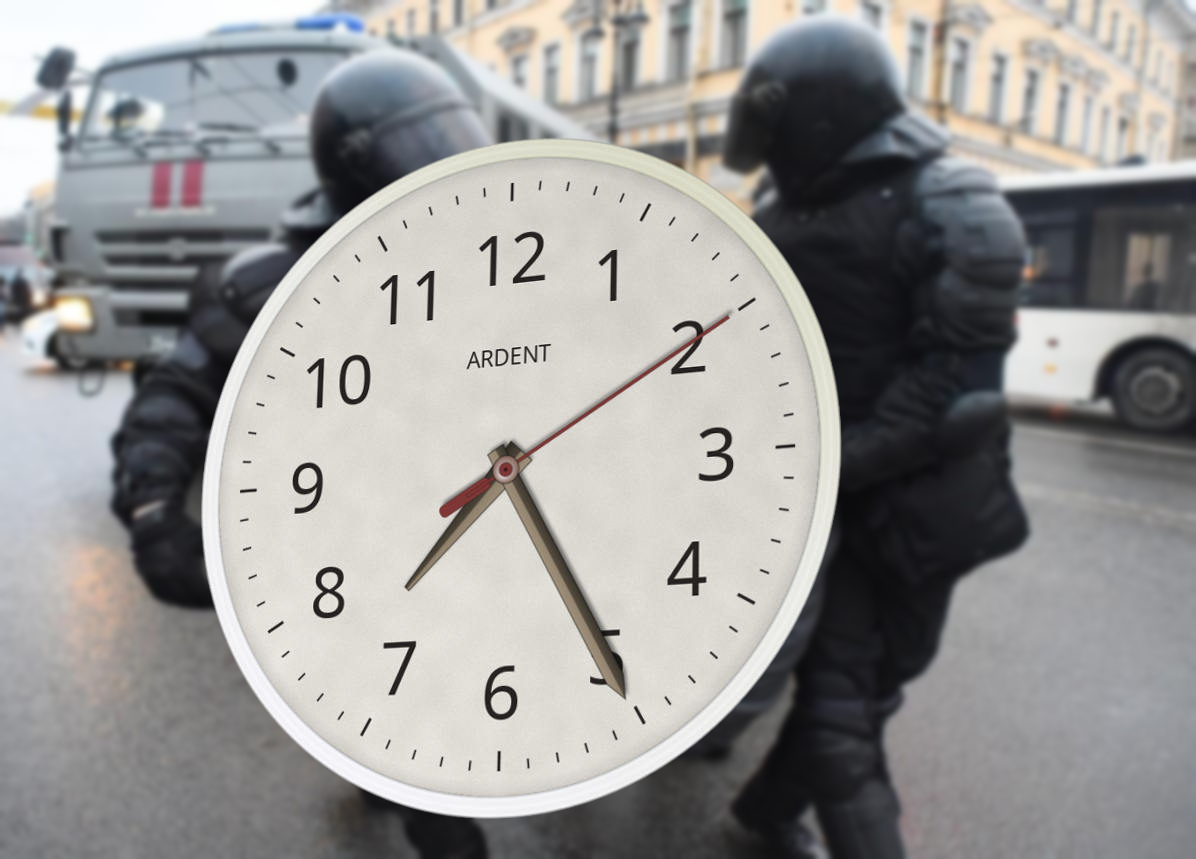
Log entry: 7:25:10
